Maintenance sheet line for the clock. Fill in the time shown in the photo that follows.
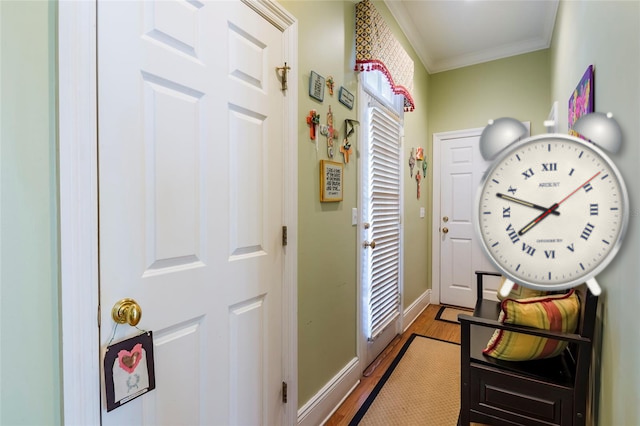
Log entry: 7:48:09
